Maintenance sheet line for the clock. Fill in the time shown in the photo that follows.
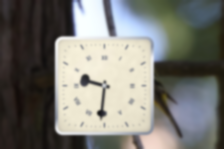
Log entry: 9:31
